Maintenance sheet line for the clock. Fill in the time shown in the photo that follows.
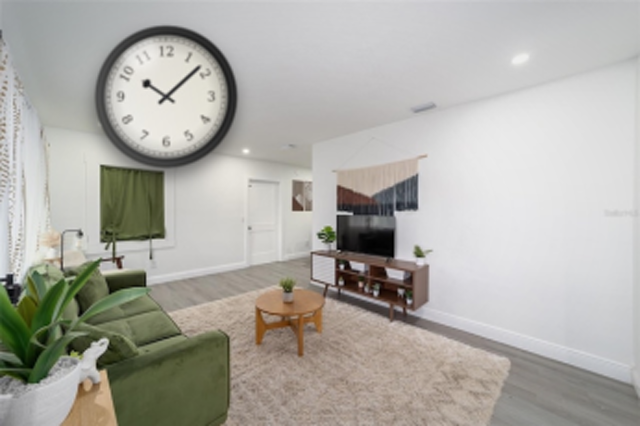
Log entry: 10:08
